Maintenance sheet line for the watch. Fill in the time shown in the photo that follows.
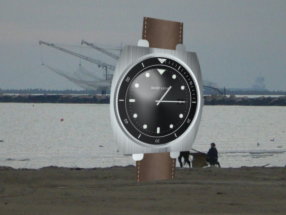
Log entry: 1:15
